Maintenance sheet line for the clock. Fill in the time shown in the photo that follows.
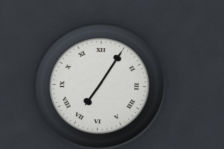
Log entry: 7:05
